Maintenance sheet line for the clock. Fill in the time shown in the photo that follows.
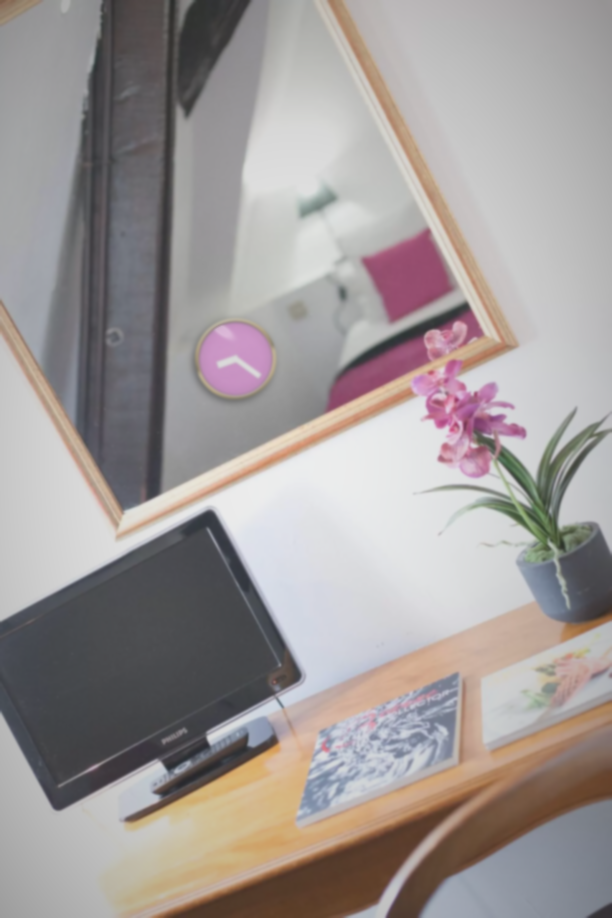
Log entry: 8:21
